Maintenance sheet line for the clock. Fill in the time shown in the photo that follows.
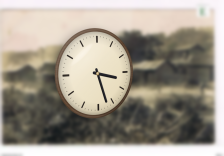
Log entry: 3:27
